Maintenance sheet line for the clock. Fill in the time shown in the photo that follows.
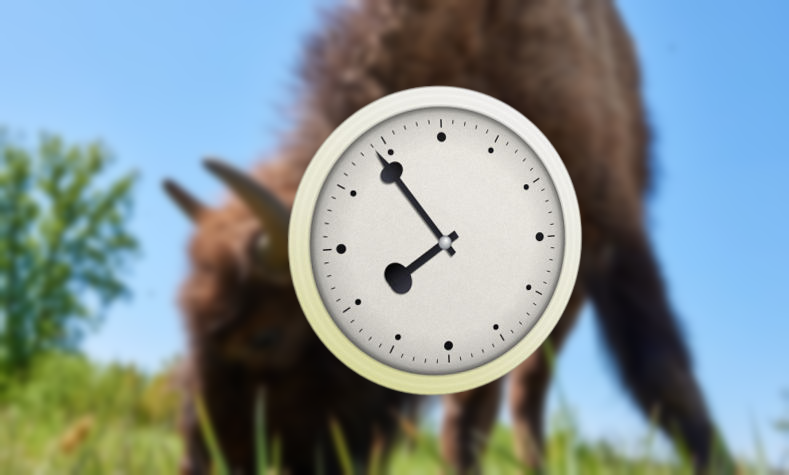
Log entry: 7:54
